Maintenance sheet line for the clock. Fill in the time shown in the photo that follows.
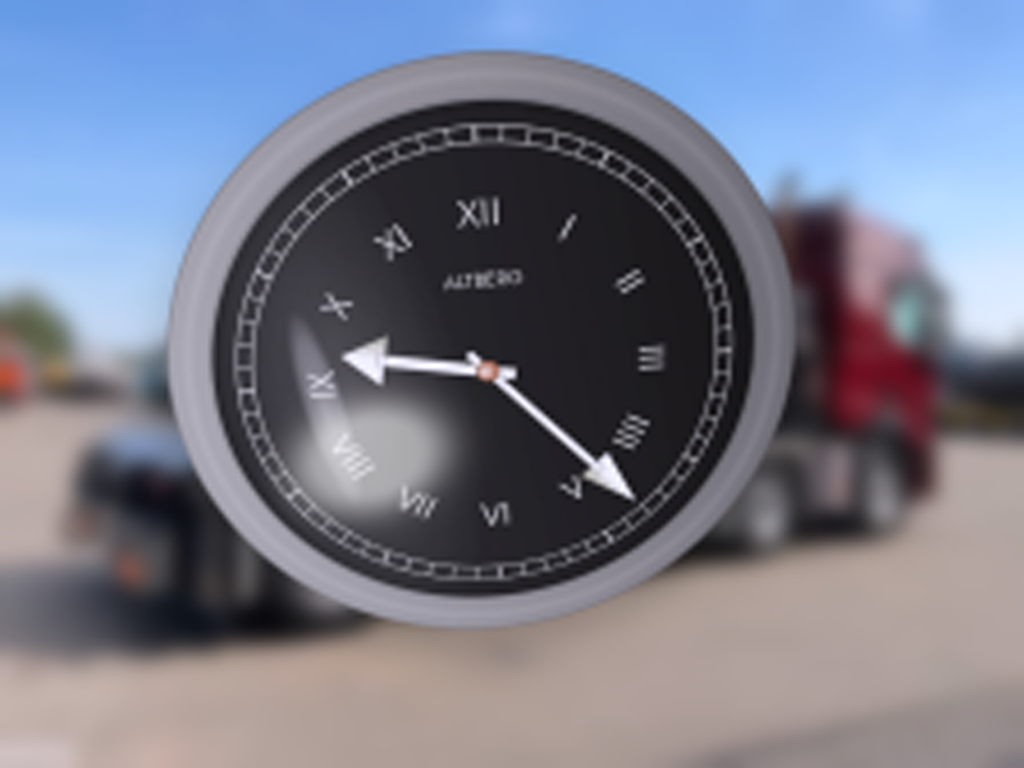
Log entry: 9:23
